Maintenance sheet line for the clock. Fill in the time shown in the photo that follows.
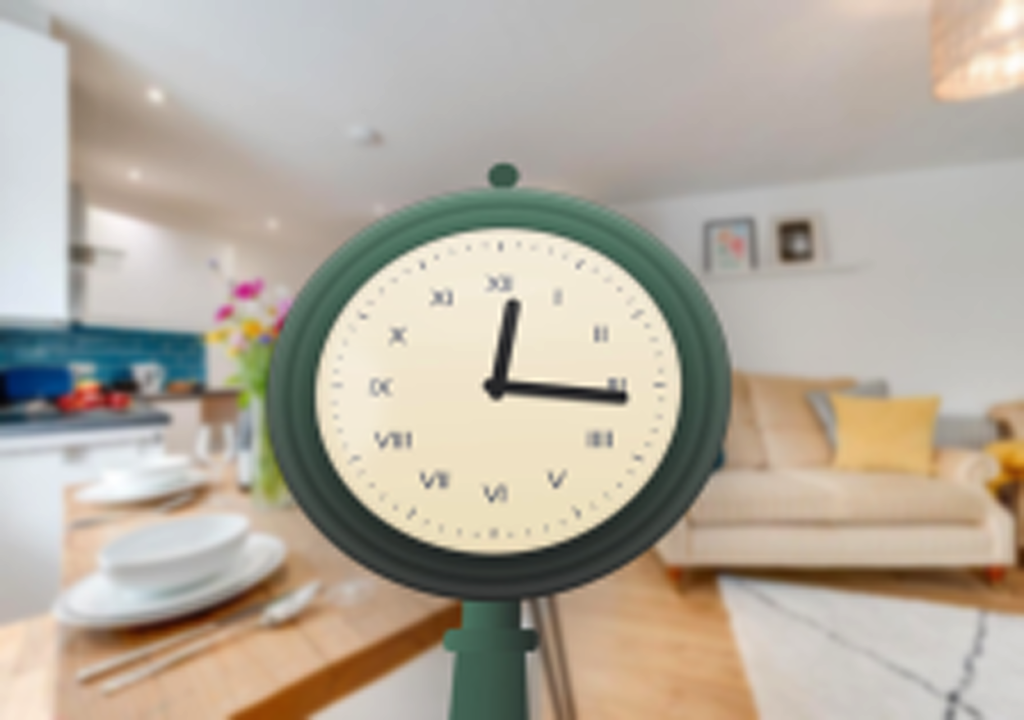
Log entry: 12:16
